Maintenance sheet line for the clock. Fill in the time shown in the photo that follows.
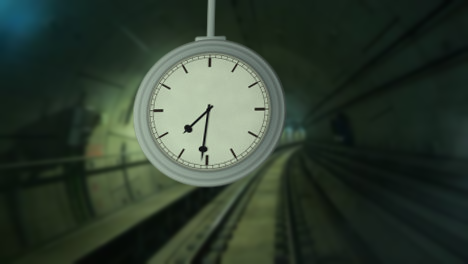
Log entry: 7:31
